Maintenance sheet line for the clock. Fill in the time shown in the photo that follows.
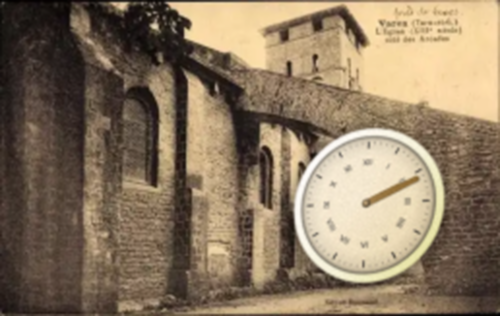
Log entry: 2:11
